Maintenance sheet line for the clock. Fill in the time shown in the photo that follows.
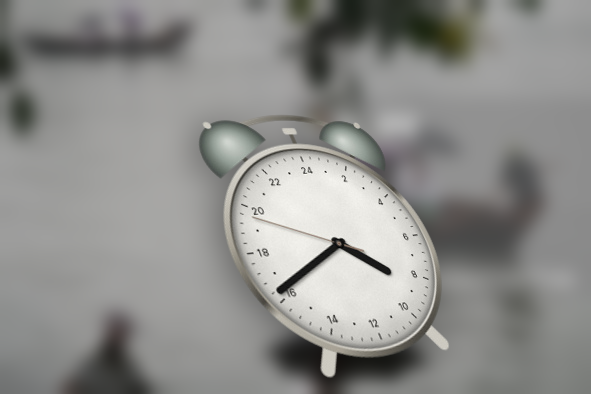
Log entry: 8:40:49
